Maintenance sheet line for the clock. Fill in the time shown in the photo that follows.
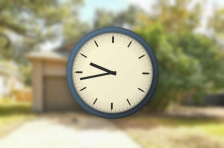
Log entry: 9:43
